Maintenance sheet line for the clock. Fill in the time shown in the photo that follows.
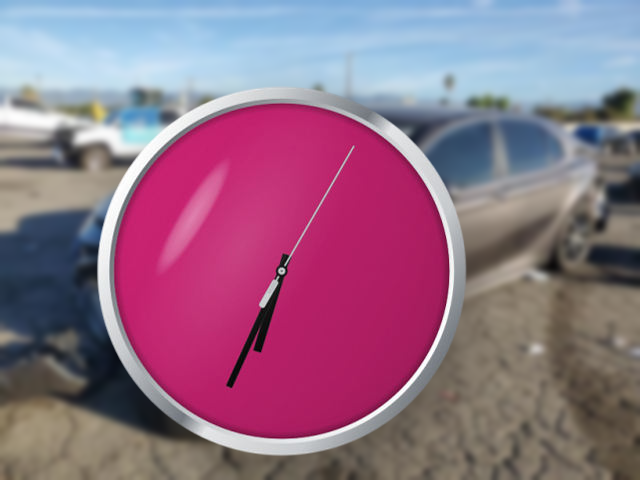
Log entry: 6:34:05
